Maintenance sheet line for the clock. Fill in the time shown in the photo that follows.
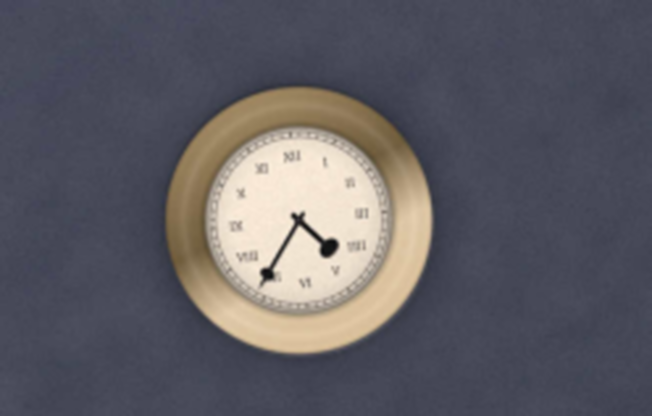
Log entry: 4:36
